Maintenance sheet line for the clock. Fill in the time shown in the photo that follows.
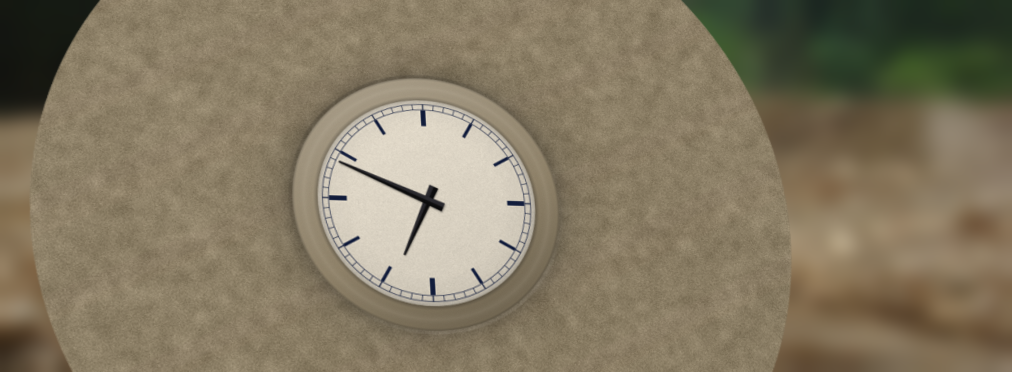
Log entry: 6:49
